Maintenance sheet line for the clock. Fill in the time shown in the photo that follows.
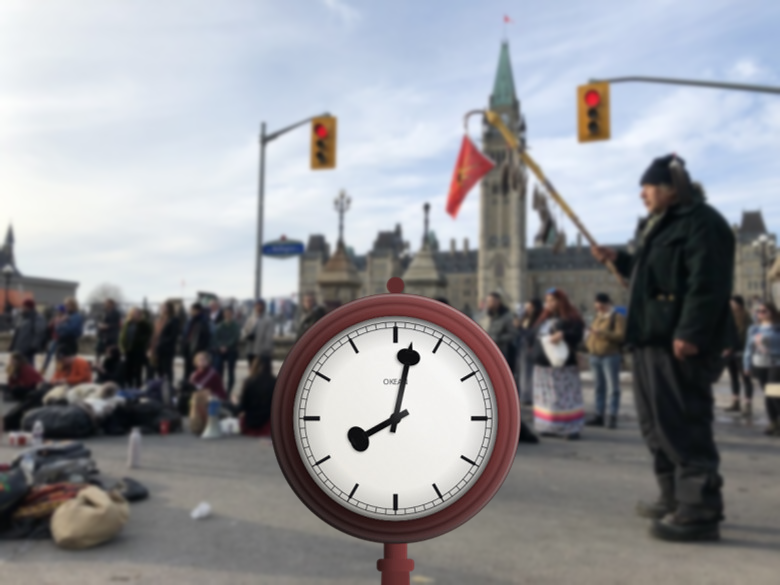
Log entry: 8:02
